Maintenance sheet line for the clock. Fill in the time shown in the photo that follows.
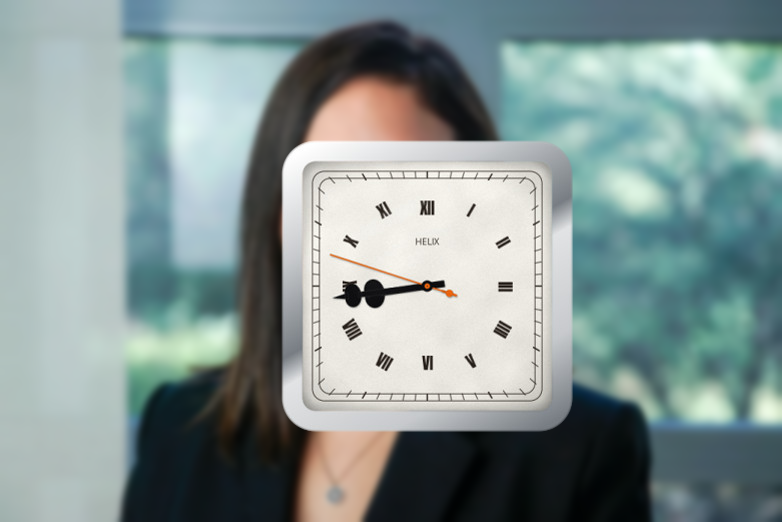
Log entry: 8:43:48
